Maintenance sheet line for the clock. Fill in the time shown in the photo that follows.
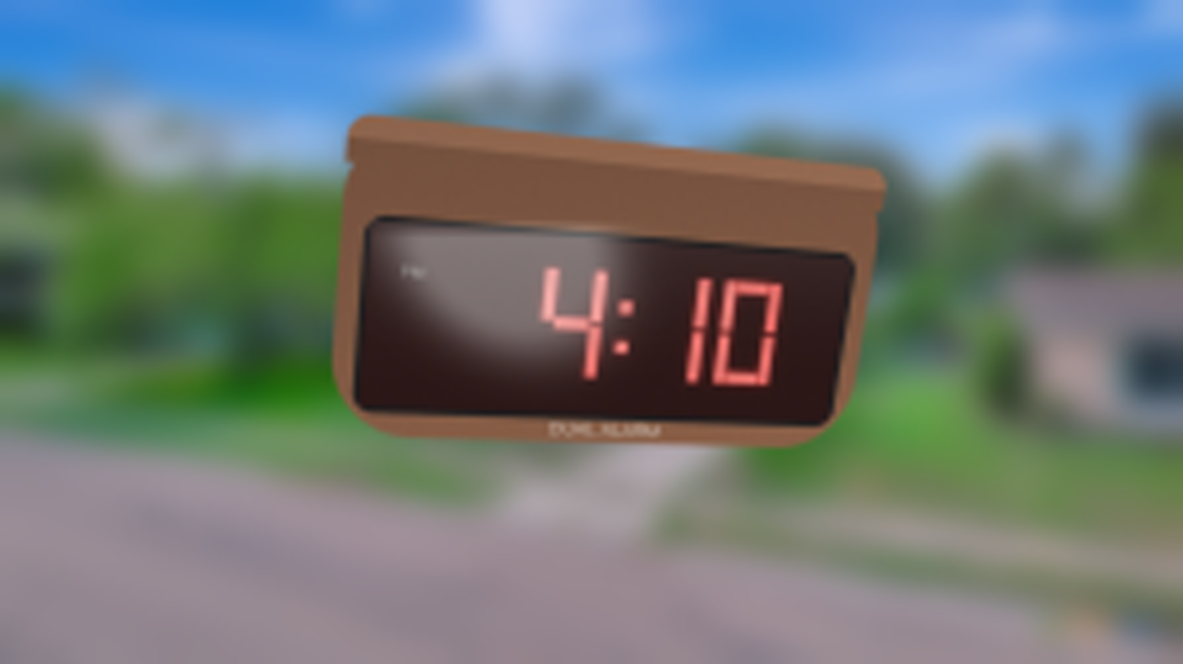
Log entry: 4:10
